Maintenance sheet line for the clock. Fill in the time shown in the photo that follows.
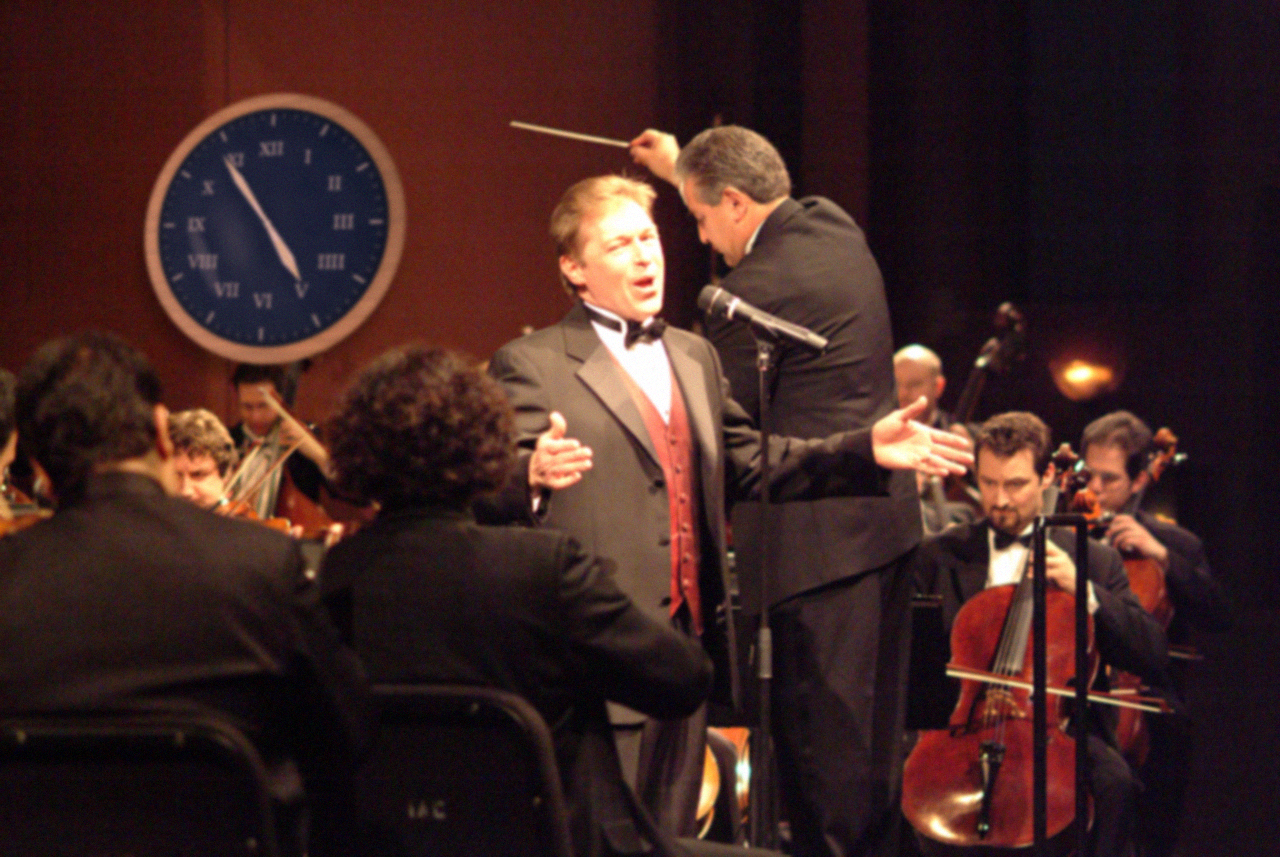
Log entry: 4:54
